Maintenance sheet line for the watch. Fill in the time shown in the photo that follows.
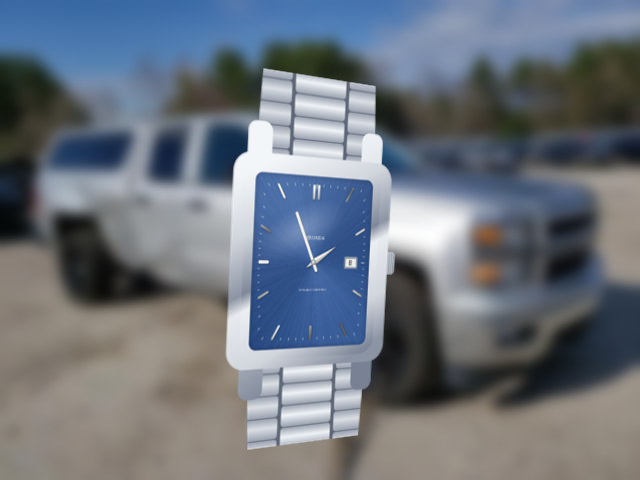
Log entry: 1:56
